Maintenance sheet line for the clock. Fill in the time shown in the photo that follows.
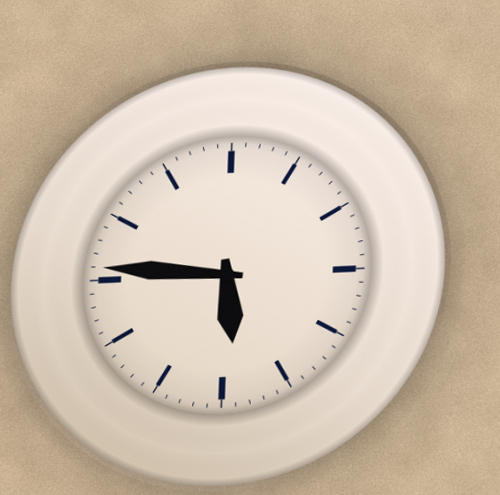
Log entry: 5:46
